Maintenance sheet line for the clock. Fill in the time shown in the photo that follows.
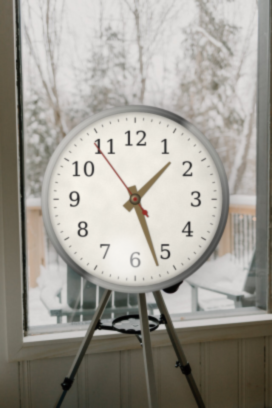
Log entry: 1:26:54
